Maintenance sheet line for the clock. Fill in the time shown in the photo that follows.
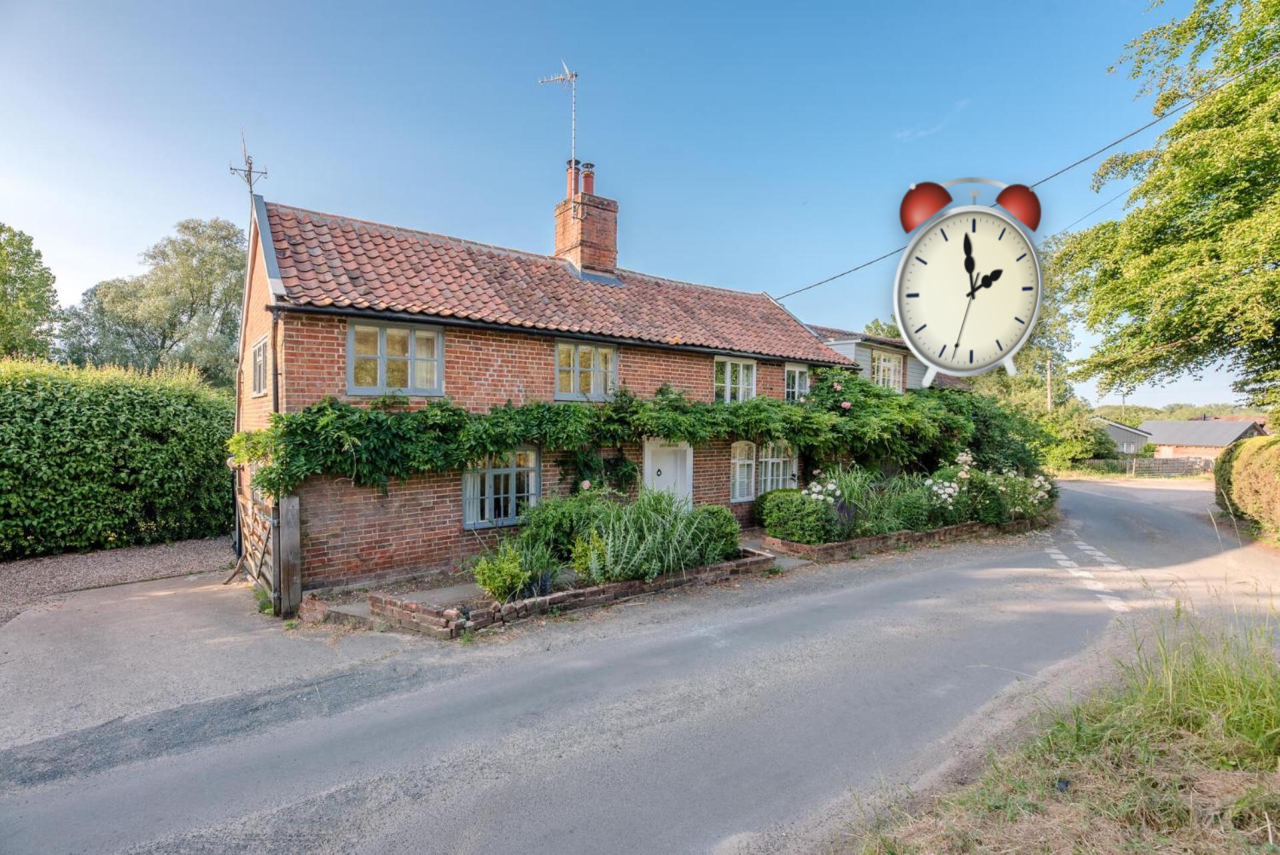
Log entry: 1:58:33
